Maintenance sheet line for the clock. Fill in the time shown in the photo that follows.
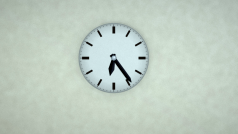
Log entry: 6:24
